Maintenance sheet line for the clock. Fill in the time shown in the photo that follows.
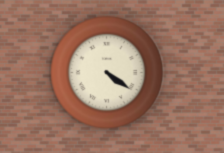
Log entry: 4:21
